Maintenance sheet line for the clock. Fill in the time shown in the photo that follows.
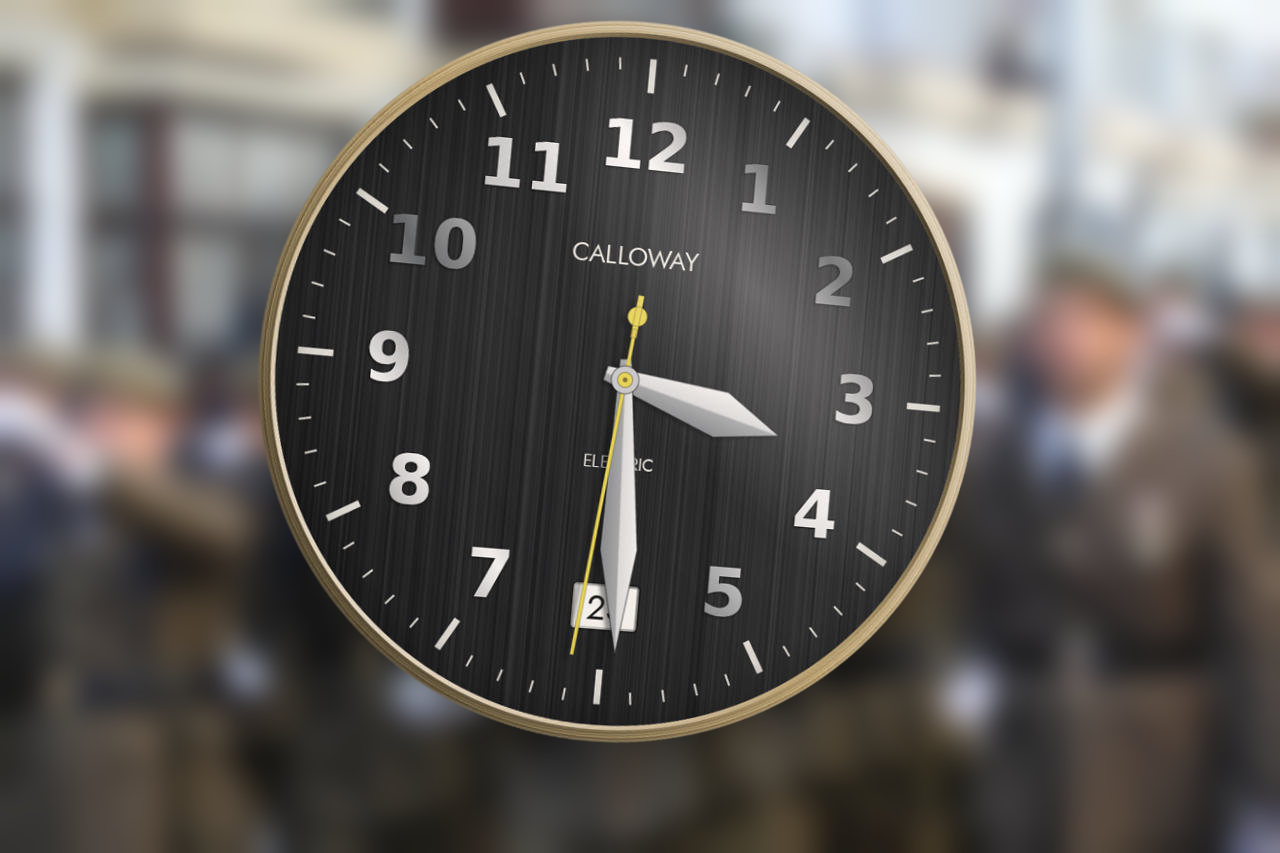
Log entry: 3:29:31
